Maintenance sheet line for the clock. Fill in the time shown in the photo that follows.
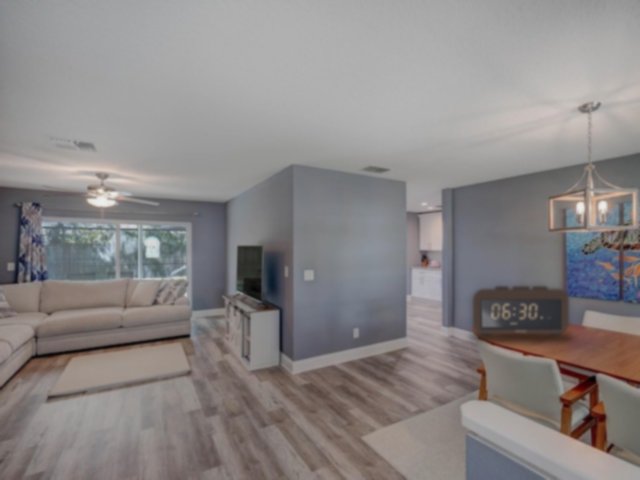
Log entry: 6:30
